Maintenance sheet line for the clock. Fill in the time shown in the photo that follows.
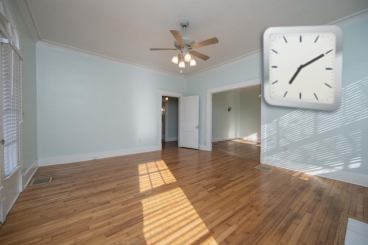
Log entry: 7:10
